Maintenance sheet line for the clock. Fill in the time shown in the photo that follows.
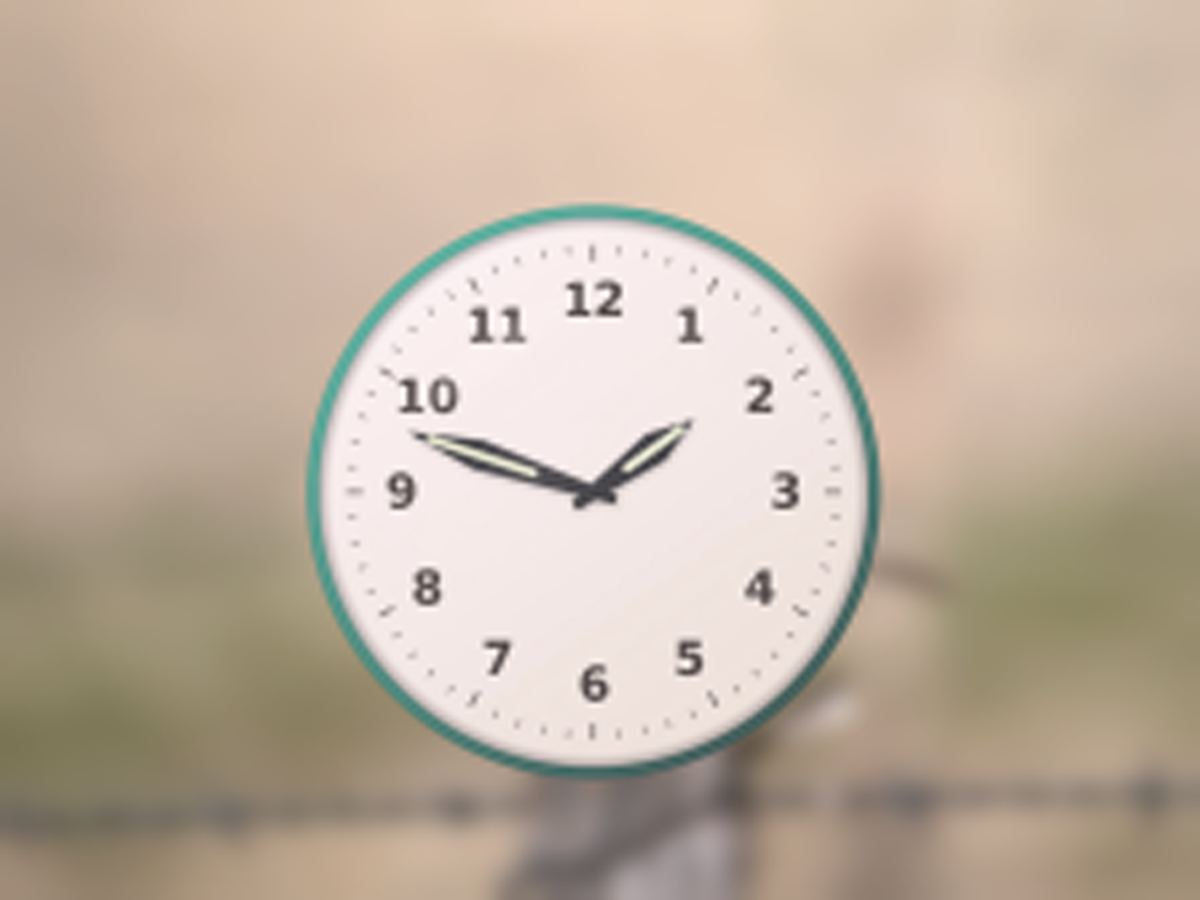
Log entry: 1:48
